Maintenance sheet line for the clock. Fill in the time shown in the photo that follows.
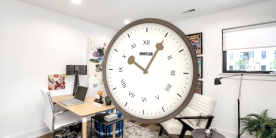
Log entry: 10:05
